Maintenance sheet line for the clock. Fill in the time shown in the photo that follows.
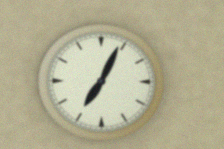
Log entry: 7:04
